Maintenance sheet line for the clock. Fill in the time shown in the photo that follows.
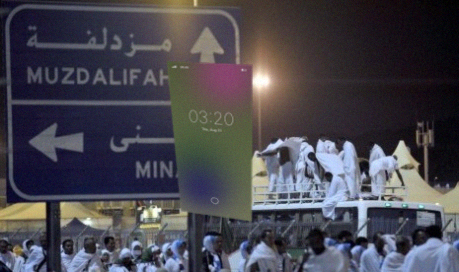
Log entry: 3:20
